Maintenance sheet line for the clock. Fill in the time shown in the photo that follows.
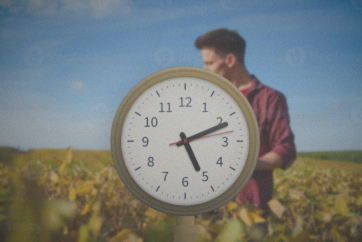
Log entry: 5:11:13
